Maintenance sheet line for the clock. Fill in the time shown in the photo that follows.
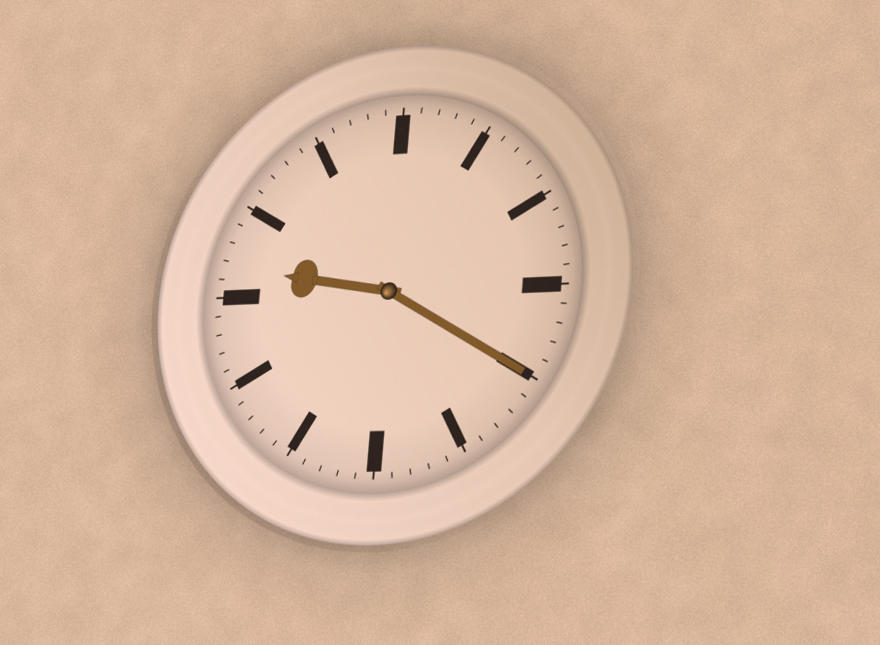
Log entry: 9:20
